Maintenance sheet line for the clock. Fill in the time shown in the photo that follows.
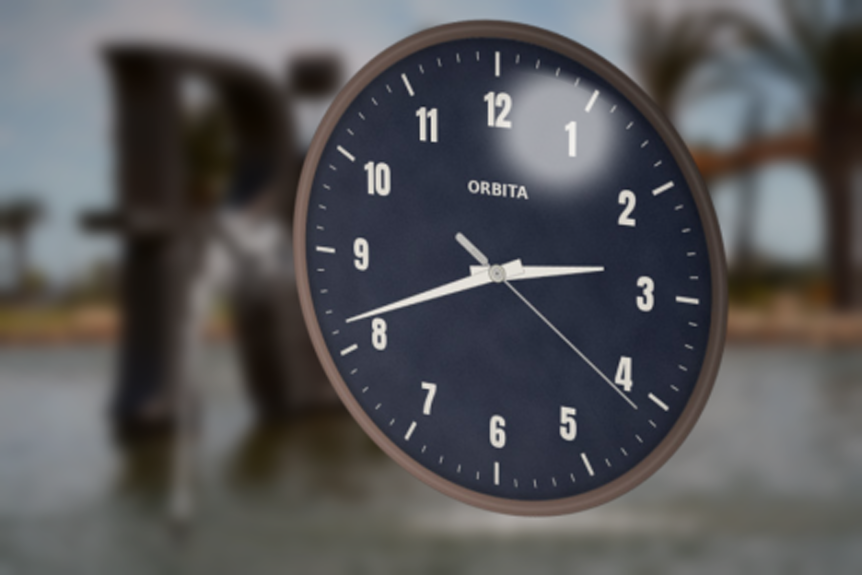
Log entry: 2:41:21
